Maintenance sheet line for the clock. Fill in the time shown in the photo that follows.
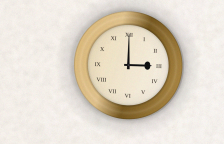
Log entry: 3:00
